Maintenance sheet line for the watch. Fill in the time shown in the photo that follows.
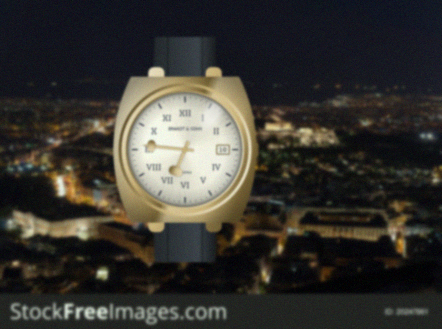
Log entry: 6:46
